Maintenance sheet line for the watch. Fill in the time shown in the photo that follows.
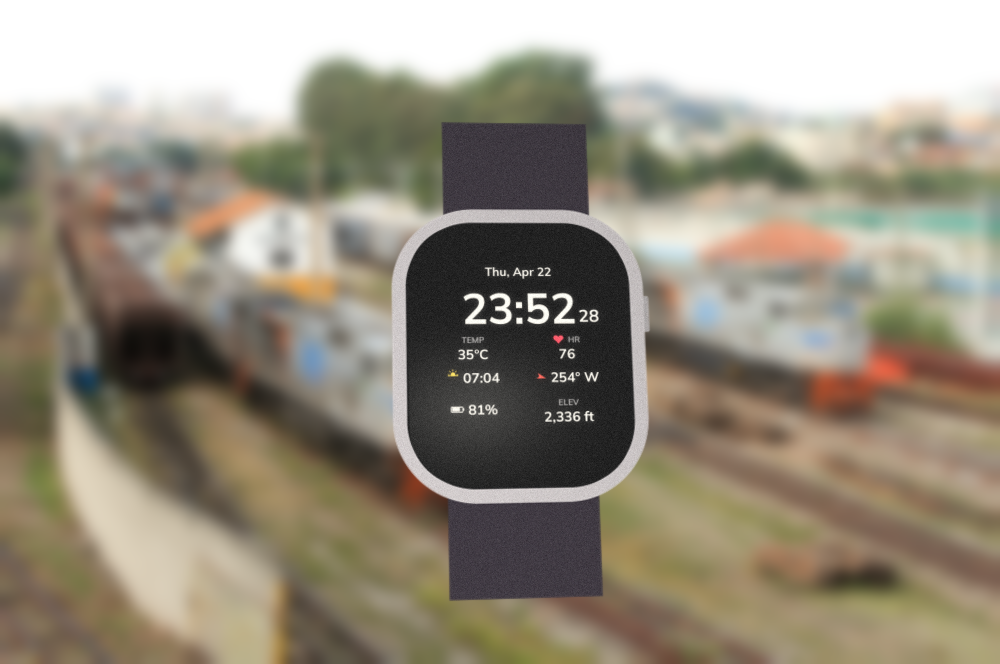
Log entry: 23:52:28
